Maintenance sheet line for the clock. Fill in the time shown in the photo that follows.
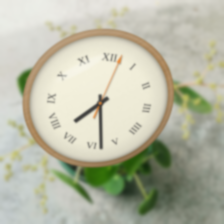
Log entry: 7:28:02
